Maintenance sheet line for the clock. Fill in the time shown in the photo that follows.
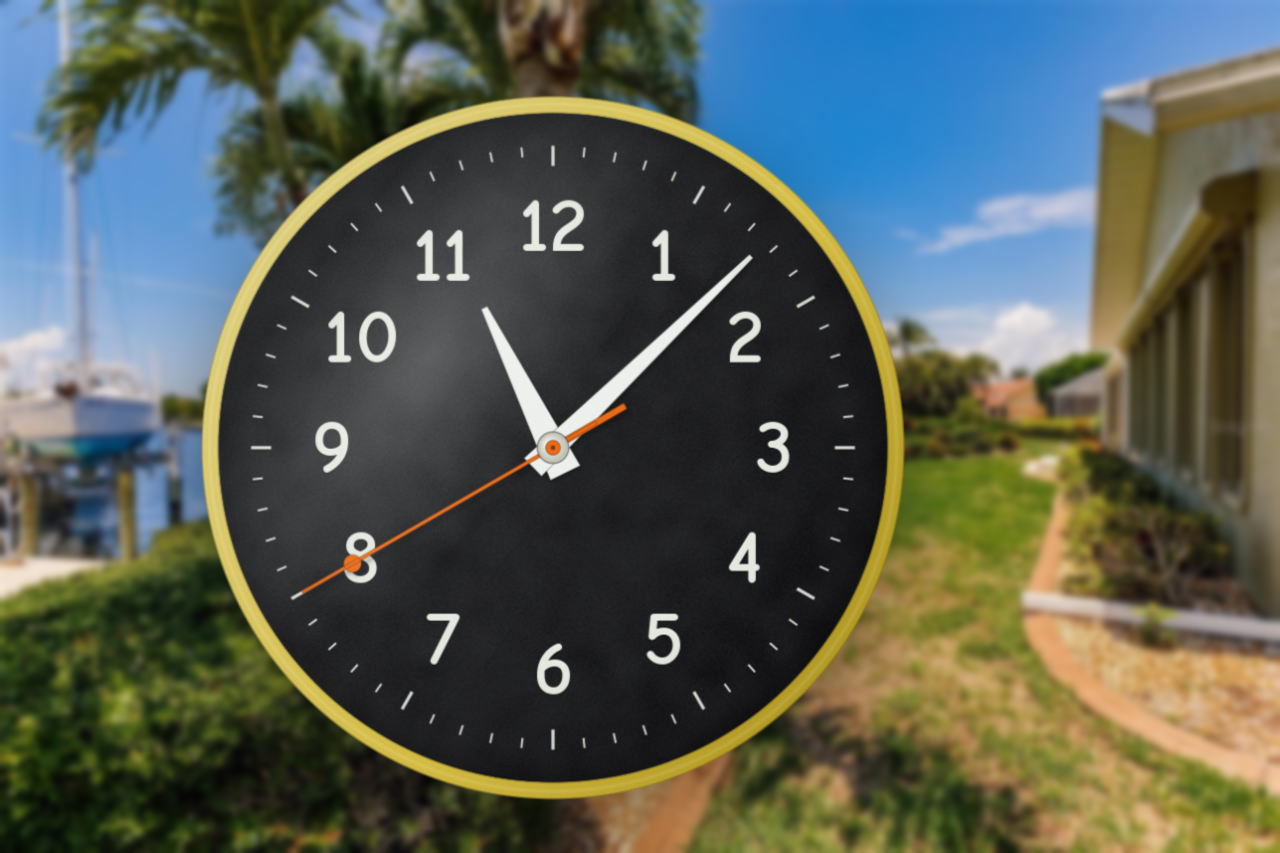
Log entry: 11:07:40
